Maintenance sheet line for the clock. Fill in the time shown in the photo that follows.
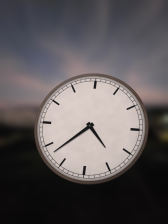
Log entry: 4:38
